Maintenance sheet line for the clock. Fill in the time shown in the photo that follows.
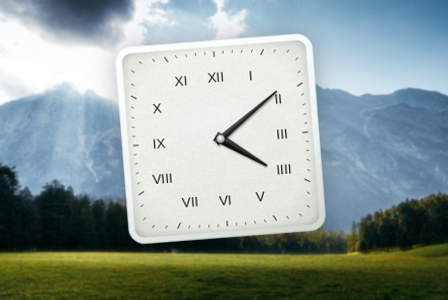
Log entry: 4:09
